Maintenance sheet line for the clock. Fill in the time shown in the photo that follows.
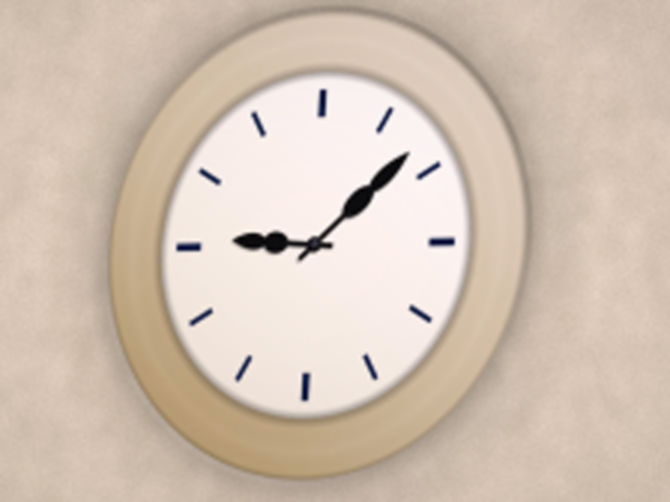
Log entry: 9:08
